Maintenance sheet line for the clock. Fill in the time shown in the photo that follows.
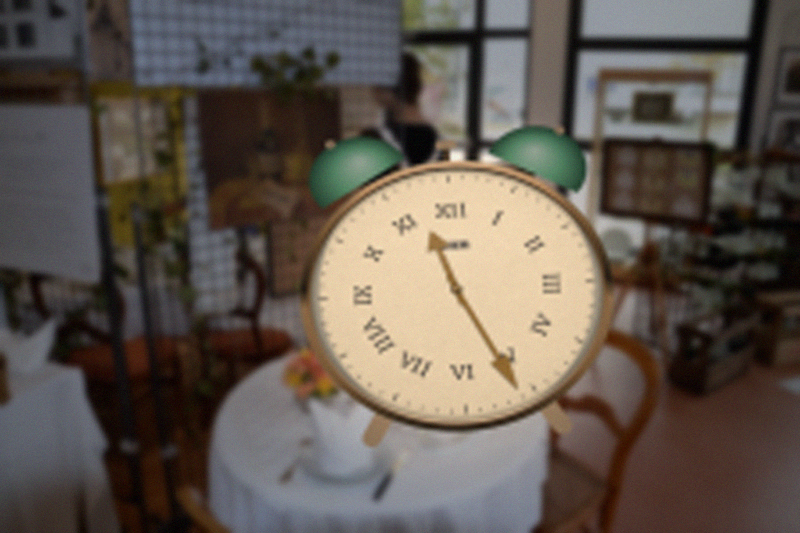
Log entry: 11:26
